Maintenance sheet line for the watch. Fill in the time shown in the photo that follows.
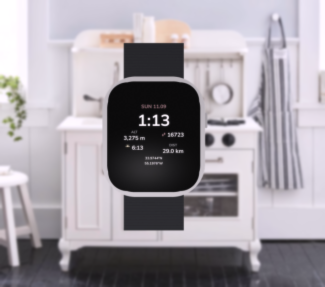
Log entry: 1:13
